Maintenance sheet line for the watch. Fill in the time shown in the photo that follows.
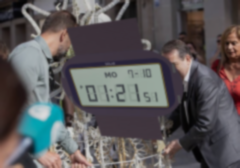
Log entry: 1:21
